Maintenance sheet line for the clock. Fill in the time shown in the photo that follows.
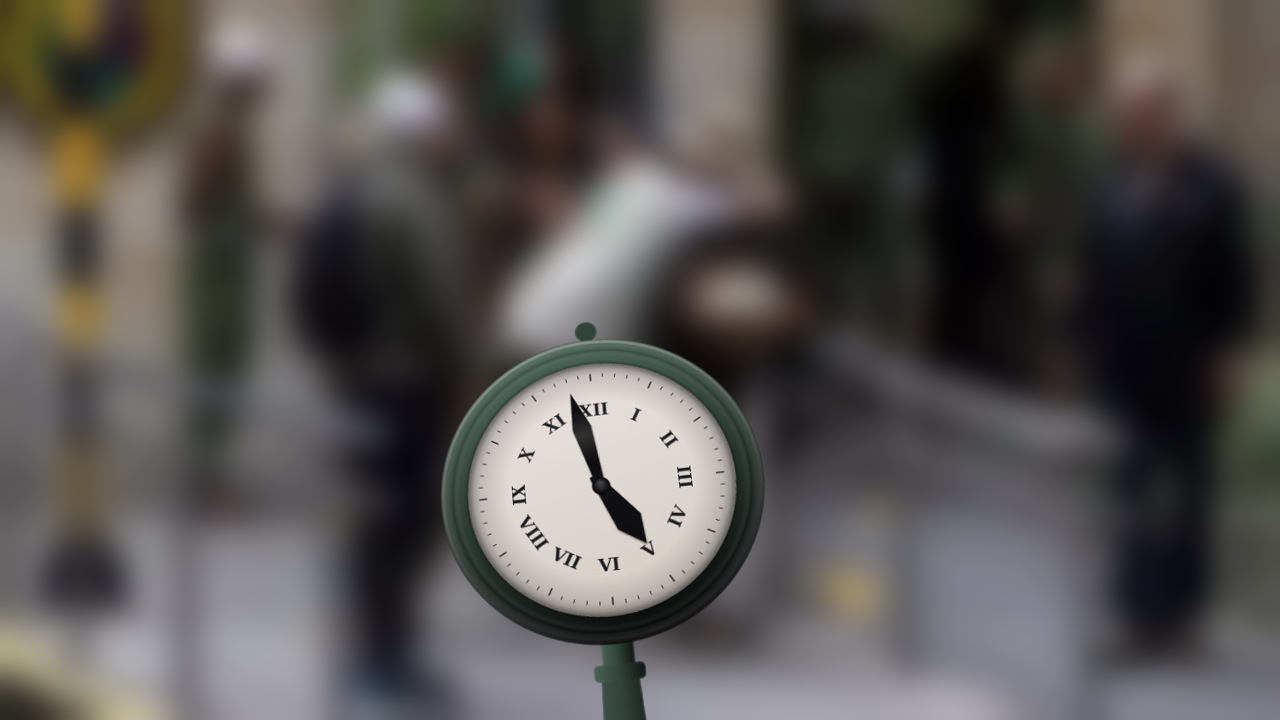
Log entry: 4:58
